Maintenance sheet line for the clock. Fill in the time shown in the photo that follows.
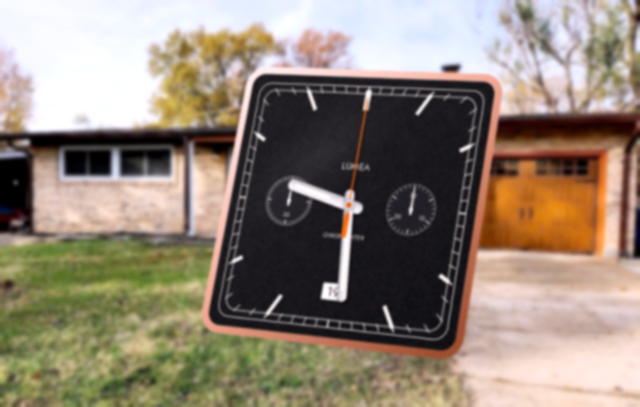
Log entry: 9:29
